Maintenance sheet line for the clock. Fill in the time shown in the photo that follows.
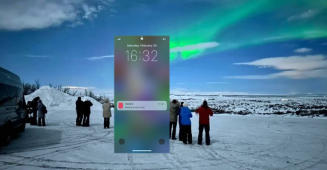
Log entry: 16:32
